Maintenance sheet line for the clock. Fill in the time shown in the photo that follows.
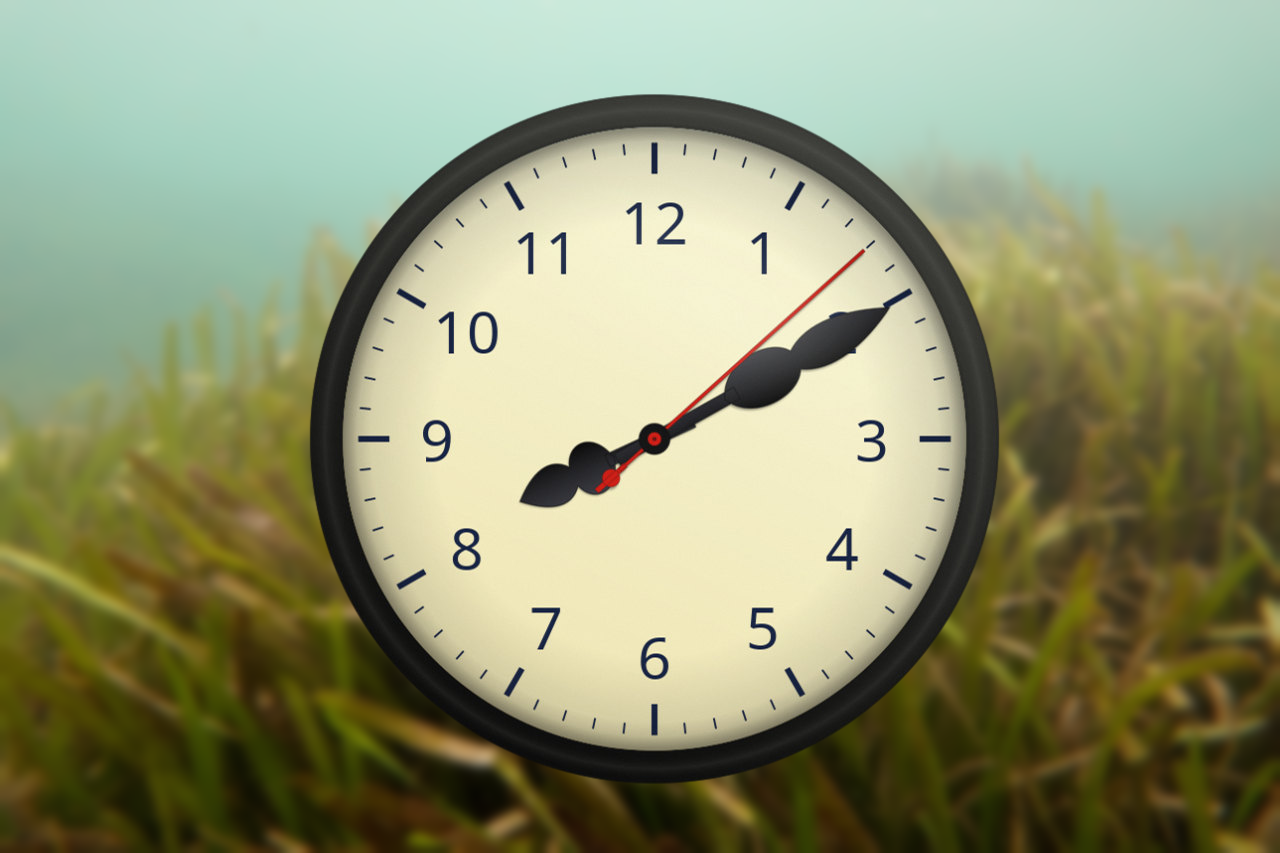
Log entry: 8:10:08
